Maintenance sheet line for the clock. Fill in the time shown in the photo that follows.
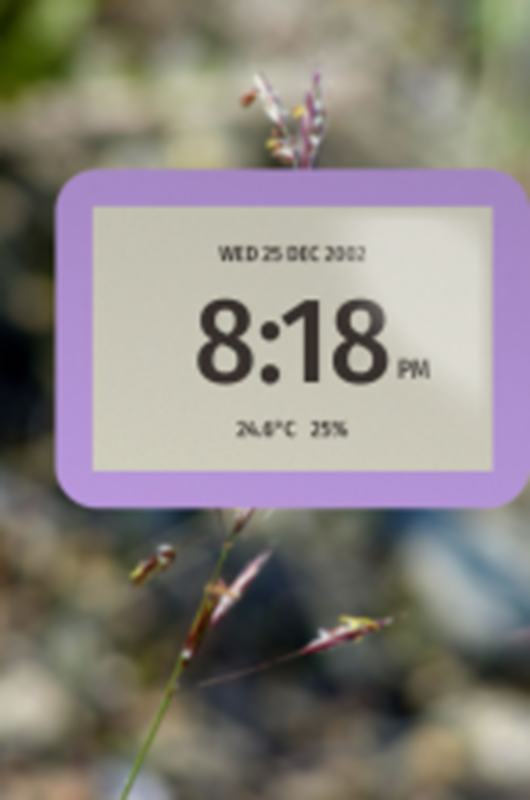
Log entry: 8:18
